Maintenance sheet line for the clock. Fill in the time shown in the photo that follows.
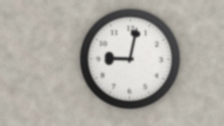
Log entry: 9:02
